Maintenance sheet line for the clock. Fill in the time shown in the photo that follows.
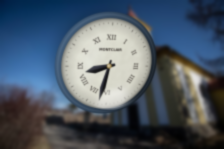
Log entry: 8:32
